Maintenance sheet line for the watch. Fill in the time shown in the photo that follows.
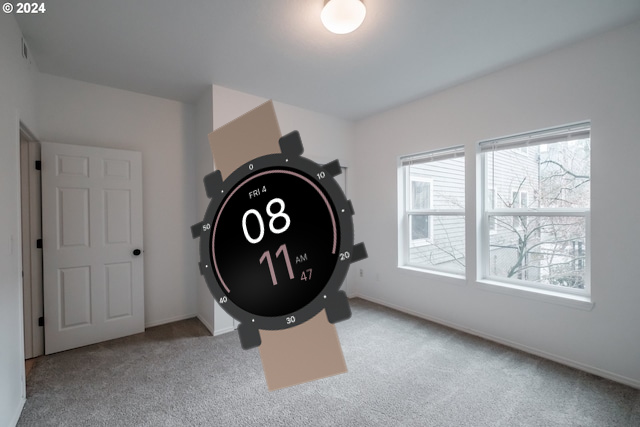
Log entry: 8:11:47
